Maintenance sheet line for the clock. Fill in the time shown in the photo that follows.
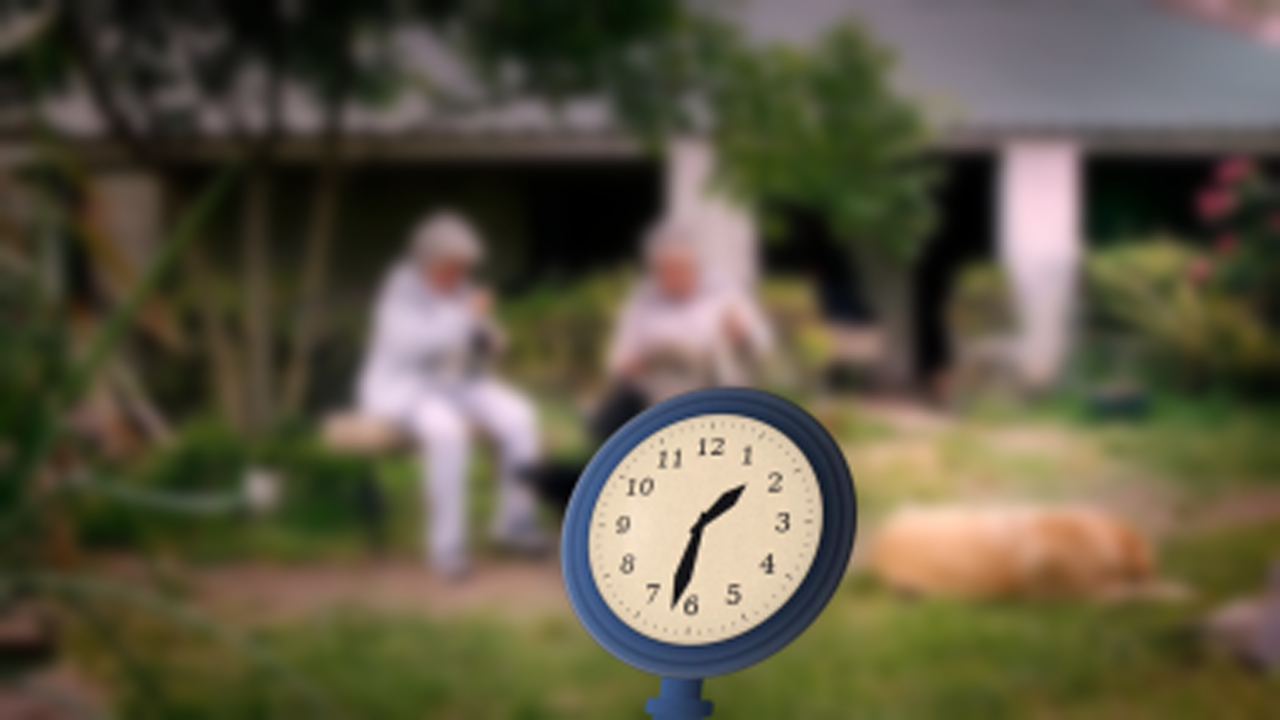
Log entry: 1:32
